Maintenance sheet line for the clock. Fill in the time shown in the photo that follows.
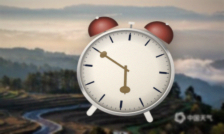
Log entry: 5:50
